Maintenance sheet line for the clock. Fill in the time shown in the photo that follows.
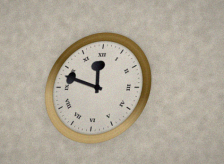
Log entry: 11:48
